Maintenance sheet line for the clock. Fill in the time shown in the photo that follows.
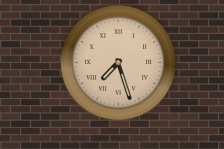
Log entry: 7:27
